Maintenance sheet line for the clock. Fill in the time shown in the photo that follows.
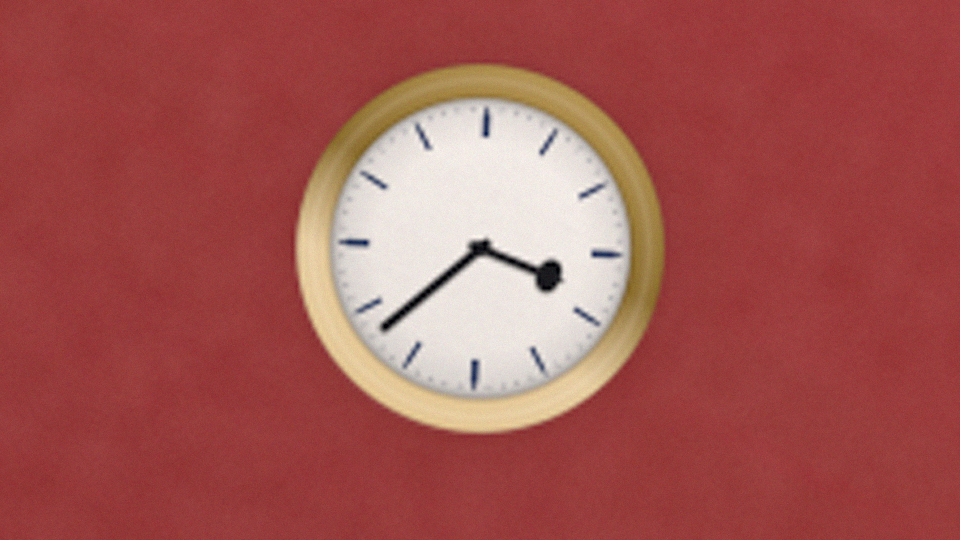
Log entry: 3:38
